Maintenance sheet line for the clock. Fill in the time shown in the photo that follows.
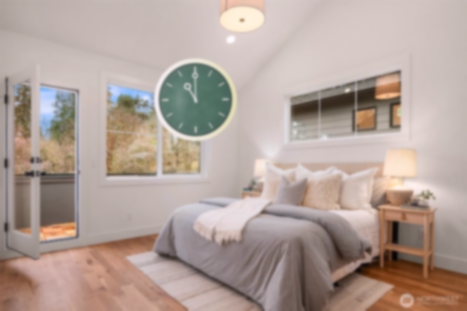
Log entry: 11:00
